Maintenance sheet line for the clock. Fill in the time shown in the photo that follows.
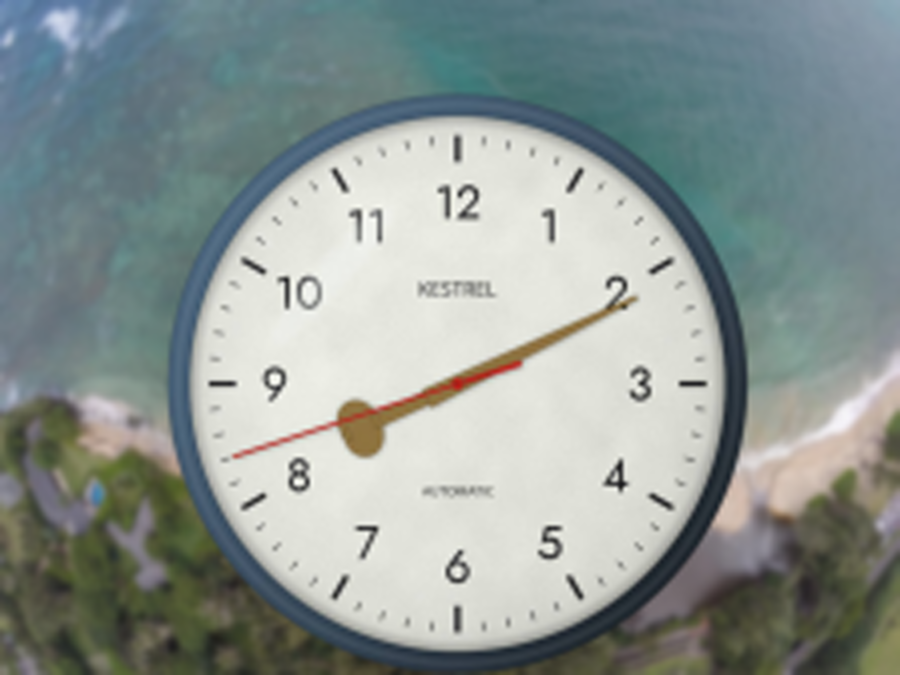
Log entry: 8:10:42
